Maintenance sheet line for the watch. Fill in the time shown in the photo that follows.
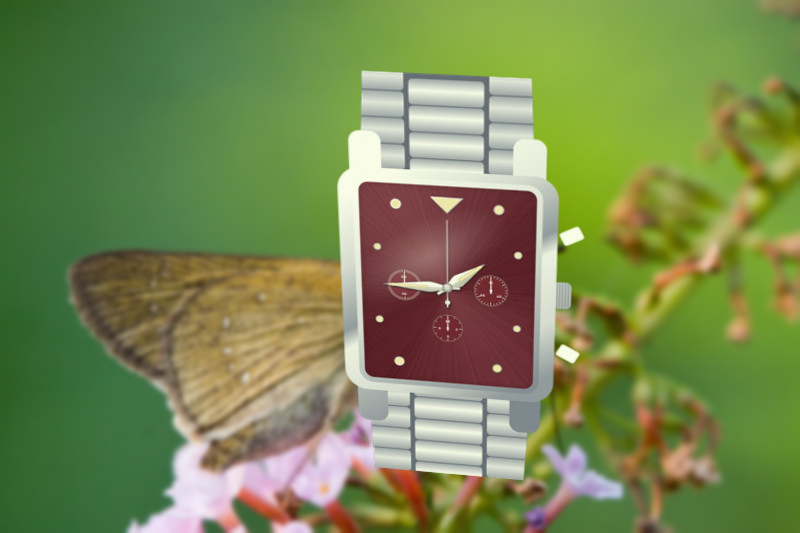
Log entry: 1:45
